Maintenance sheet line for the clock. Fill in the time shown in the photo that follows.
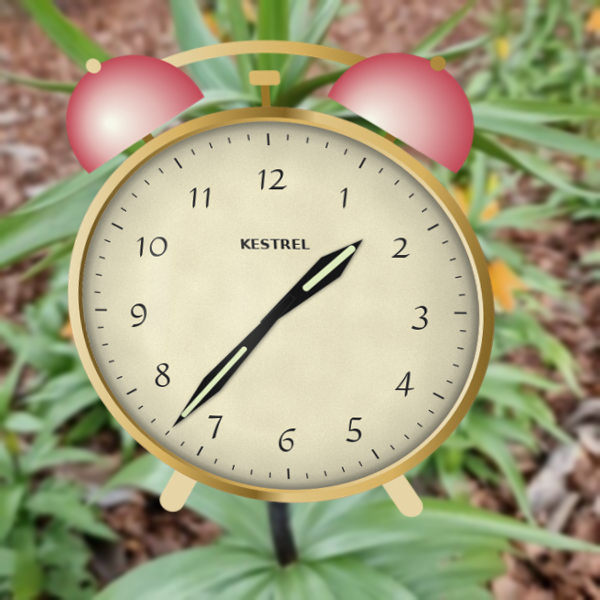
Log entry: 1:37
